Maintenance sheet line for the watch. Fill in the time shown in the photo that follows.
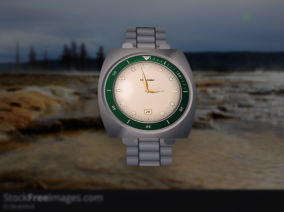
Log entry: 2:58
